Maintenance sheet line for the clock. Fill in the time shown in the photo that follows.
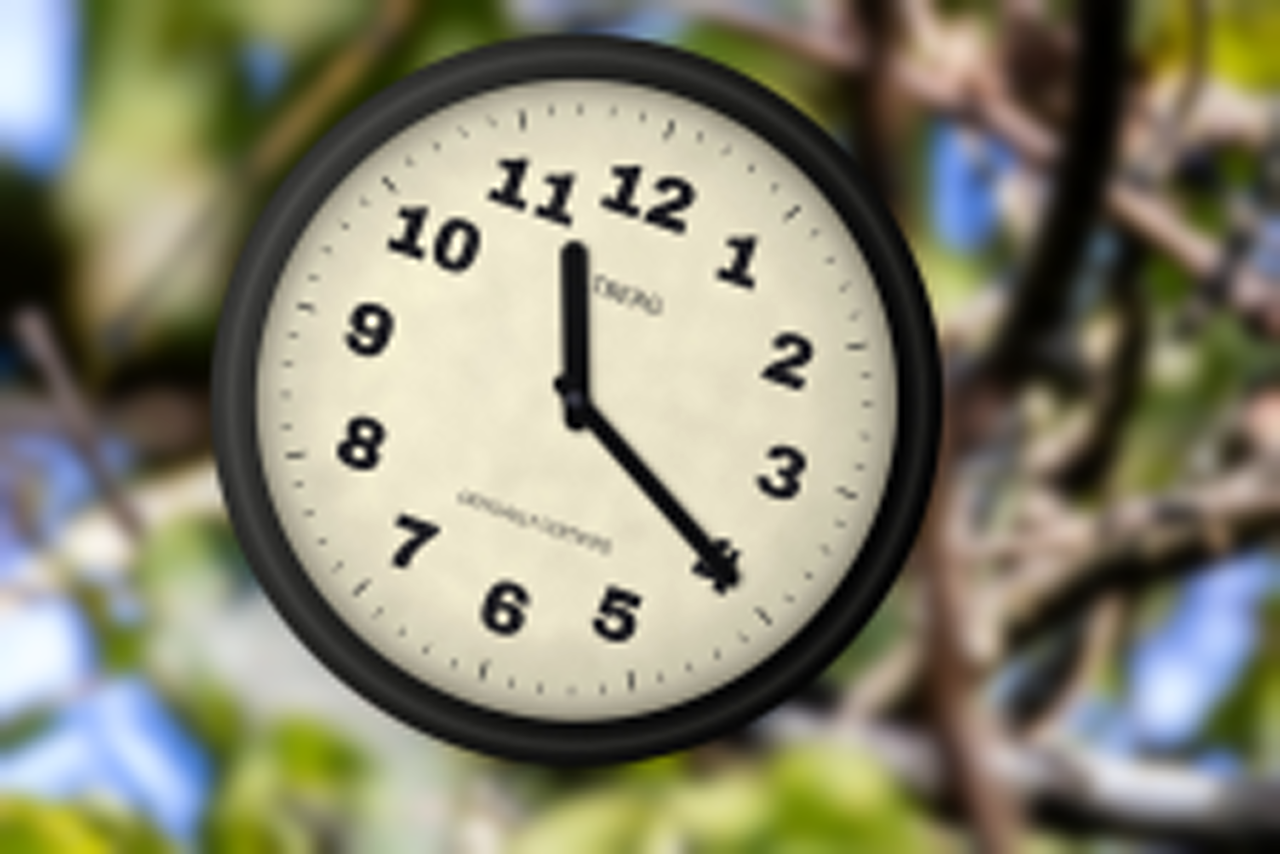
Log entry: 11:20
